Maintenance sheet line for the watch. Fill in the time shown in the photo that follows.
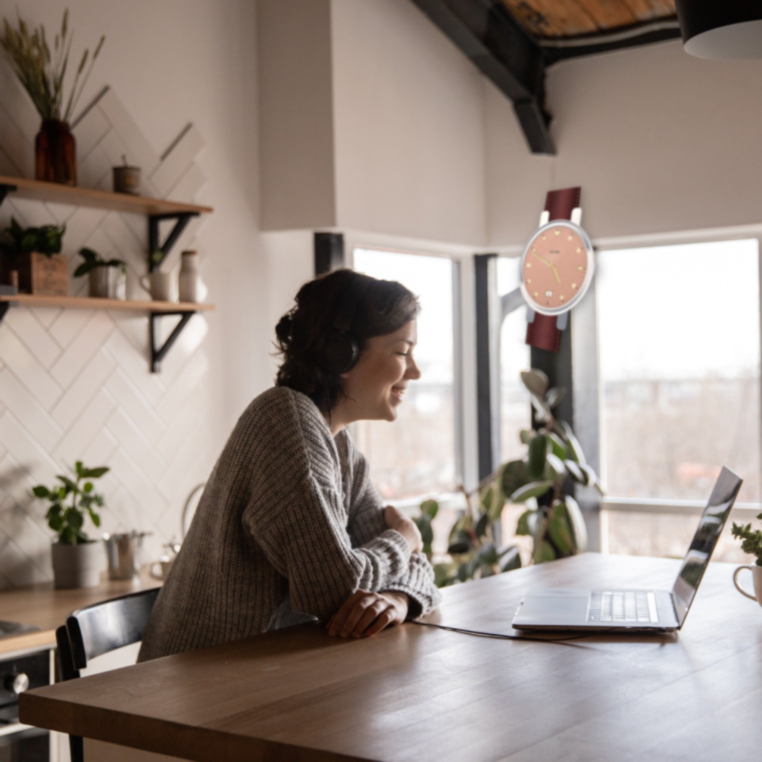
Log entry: 4:49
